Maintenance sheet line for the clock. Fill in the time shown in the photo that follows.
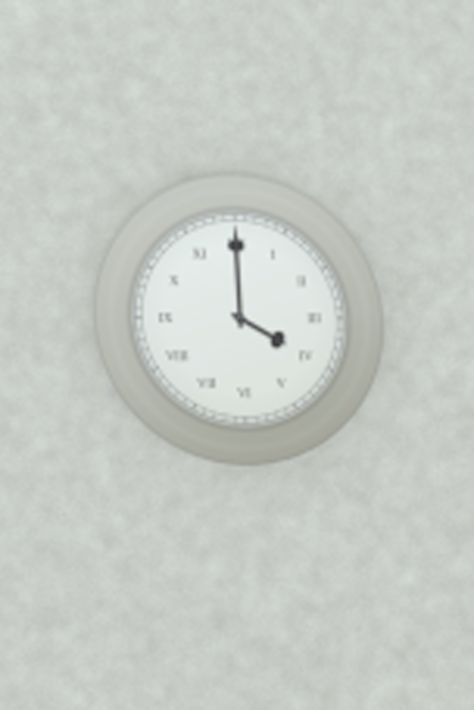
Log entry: 4:00
